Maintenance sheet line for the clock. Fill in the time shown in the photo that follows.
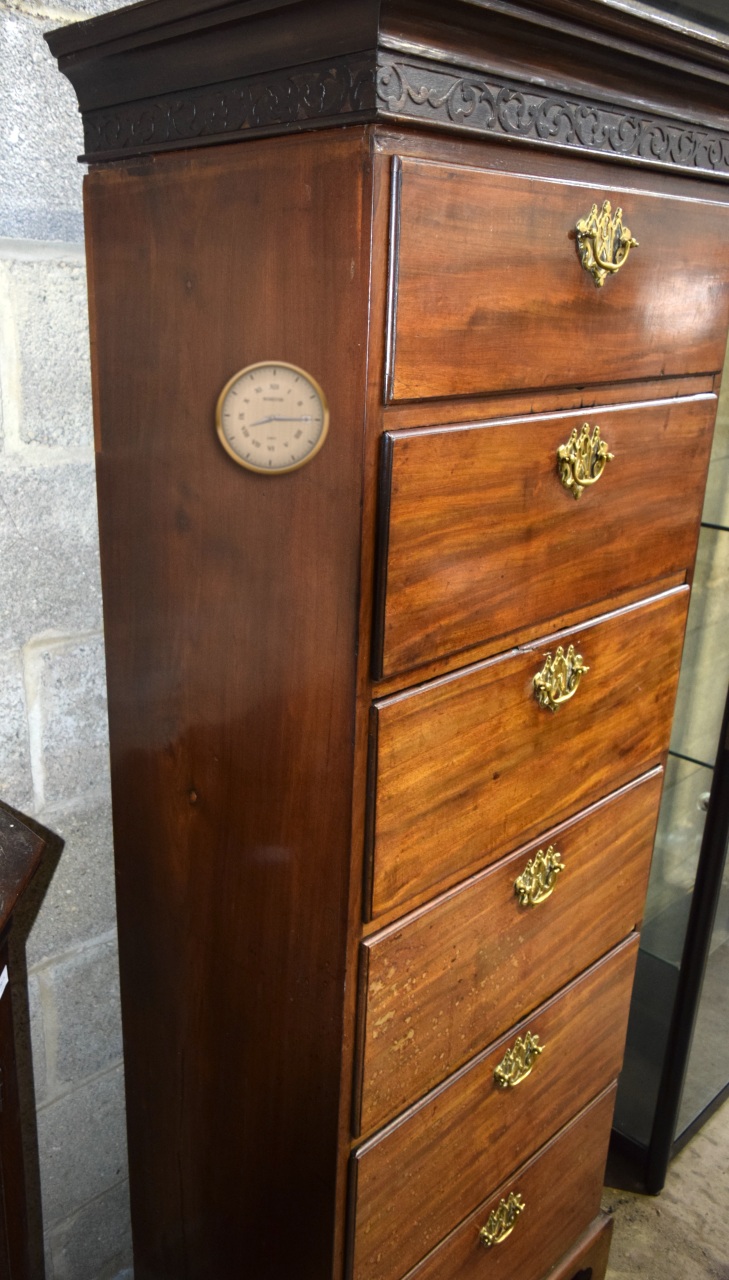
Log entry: 8:15
